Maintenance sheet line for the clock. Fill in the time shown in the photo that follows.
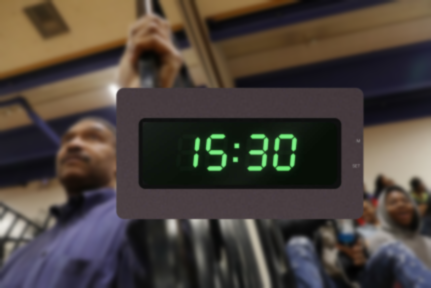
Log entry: 15:30
